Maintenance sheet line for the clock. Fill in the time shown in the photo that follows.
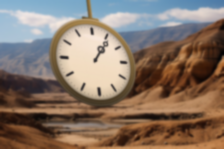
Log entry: 1:06
